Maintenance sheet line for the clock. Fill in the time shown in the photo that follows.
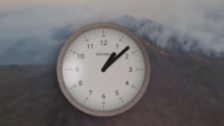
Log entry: 1:08
